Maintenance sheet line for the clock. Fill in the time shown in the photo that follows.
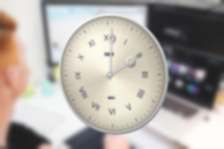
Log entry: 2:01
